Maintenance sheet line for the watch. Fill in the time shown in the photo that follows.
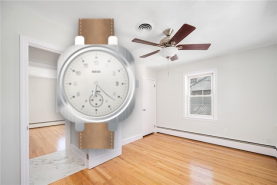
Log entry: 6:22
